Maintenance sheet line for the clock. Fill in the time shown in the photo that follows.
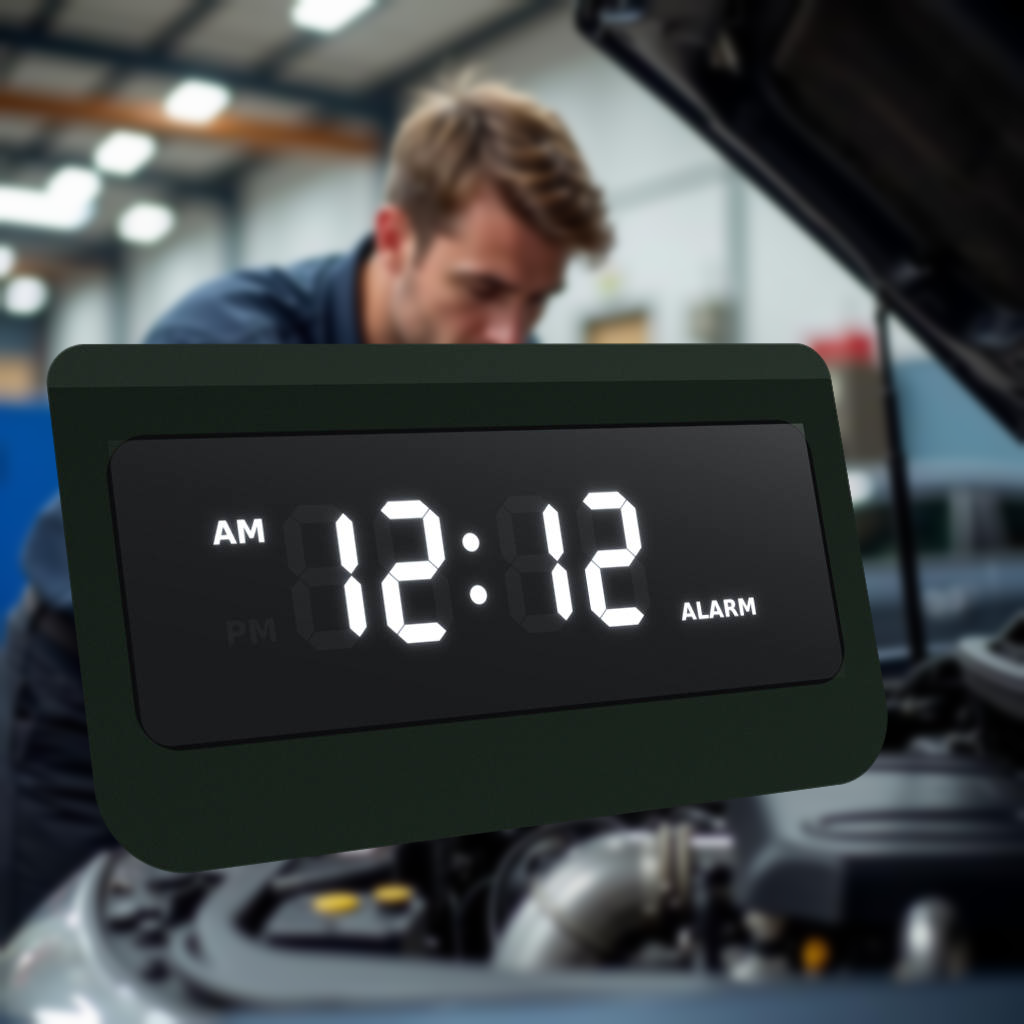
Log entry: 12:12
